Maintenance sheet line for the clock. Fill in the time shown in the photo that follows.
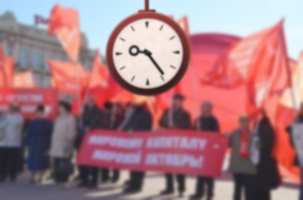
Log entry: 9:24
